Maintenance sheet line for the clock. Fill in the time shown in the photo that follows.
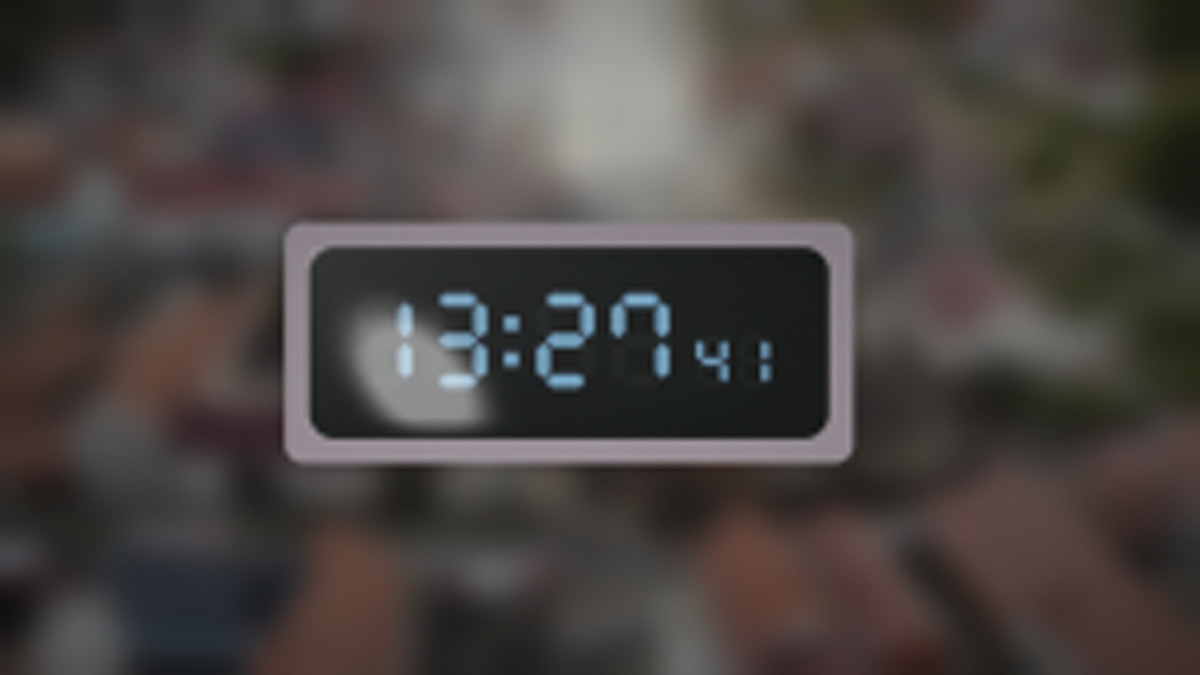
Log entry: 13:27:41
